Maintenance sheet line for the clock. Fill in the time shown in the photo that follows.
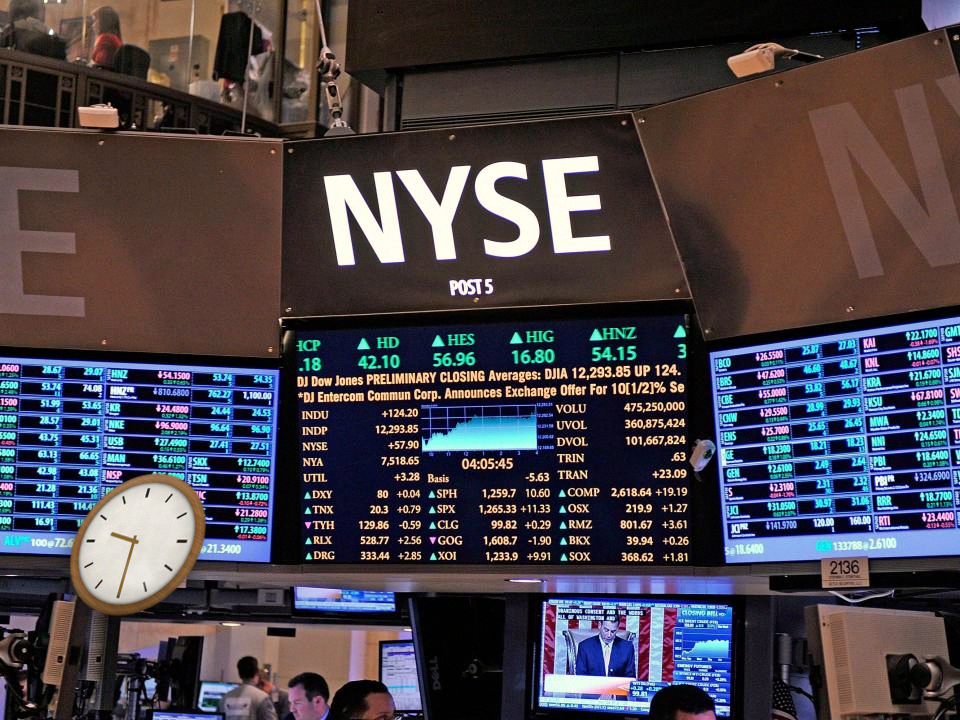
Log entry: 9:30
